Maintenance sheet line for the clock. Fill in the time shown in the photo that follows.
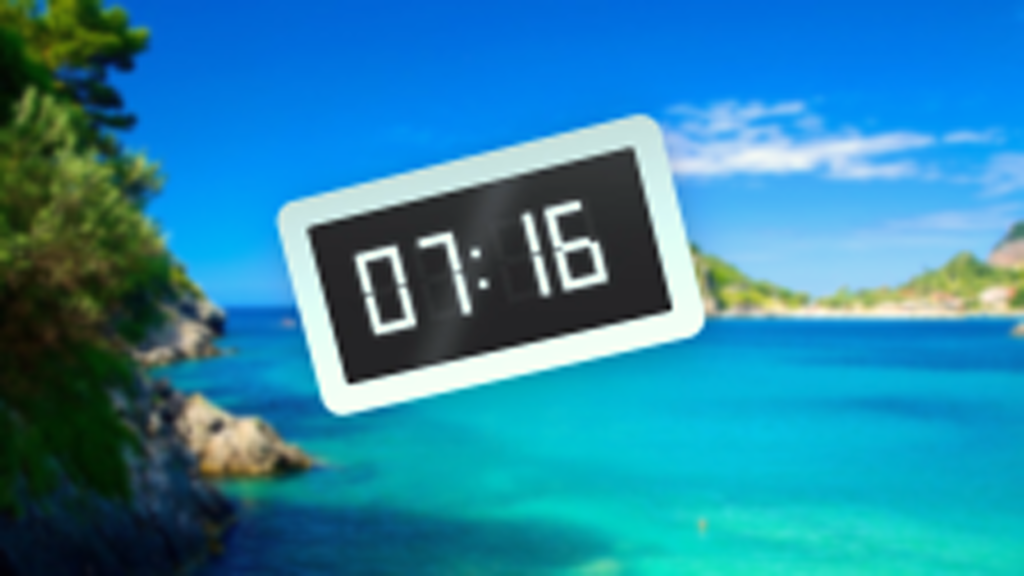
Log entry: 7:16
